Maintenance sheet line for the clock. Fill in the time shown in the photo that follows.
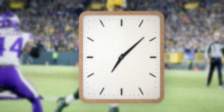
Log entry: 7:08
